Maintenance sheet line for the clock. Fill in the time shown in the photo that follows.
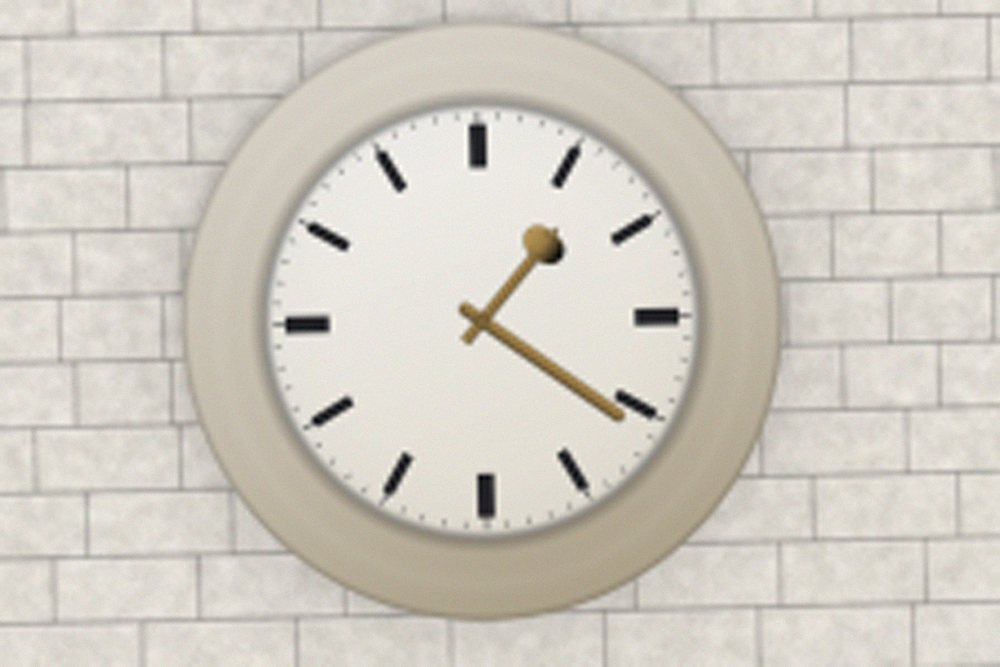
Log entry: 1:21
